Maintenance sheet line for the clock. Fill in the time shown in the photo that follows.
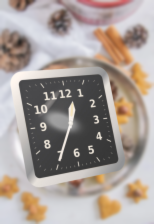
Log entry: 12:35
